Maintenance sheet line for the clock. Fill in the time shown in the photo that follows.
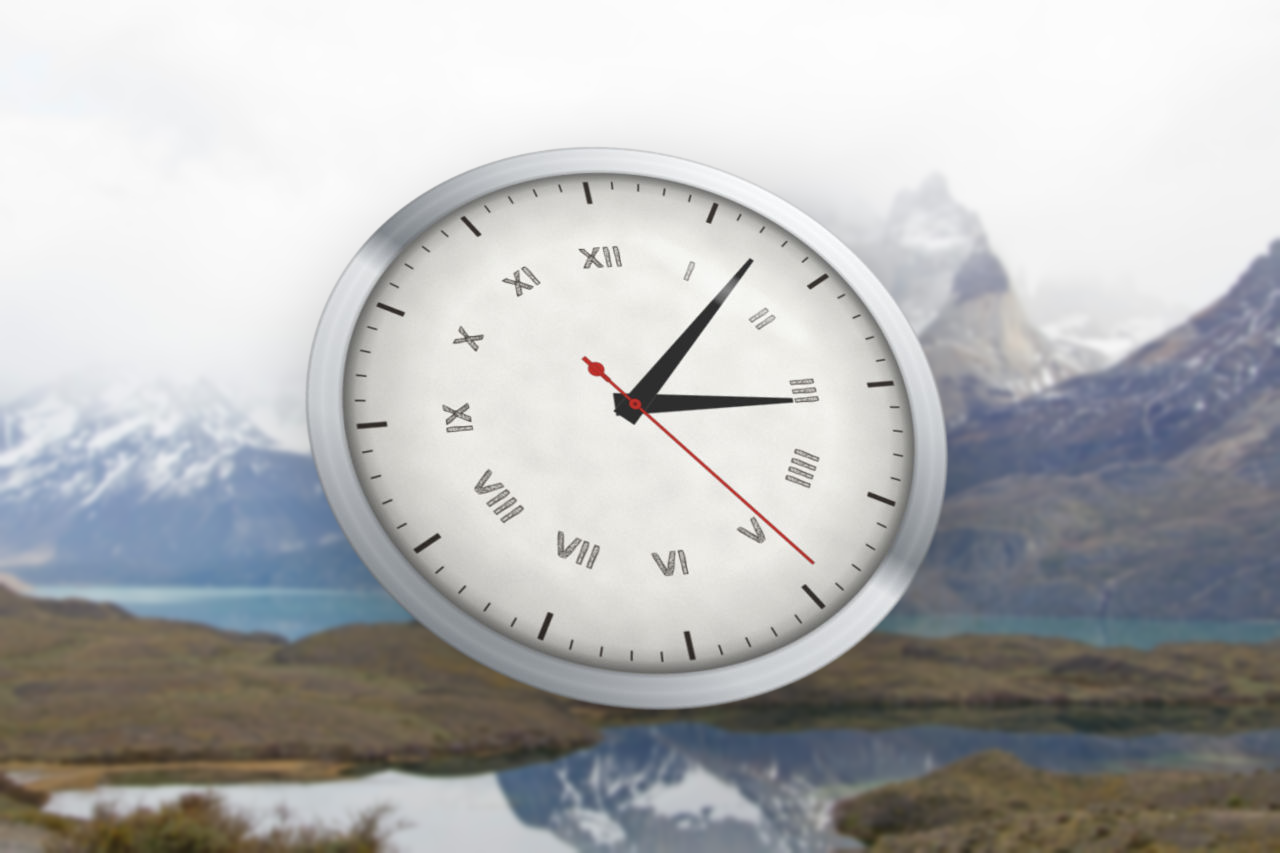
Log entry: 3:07:24
